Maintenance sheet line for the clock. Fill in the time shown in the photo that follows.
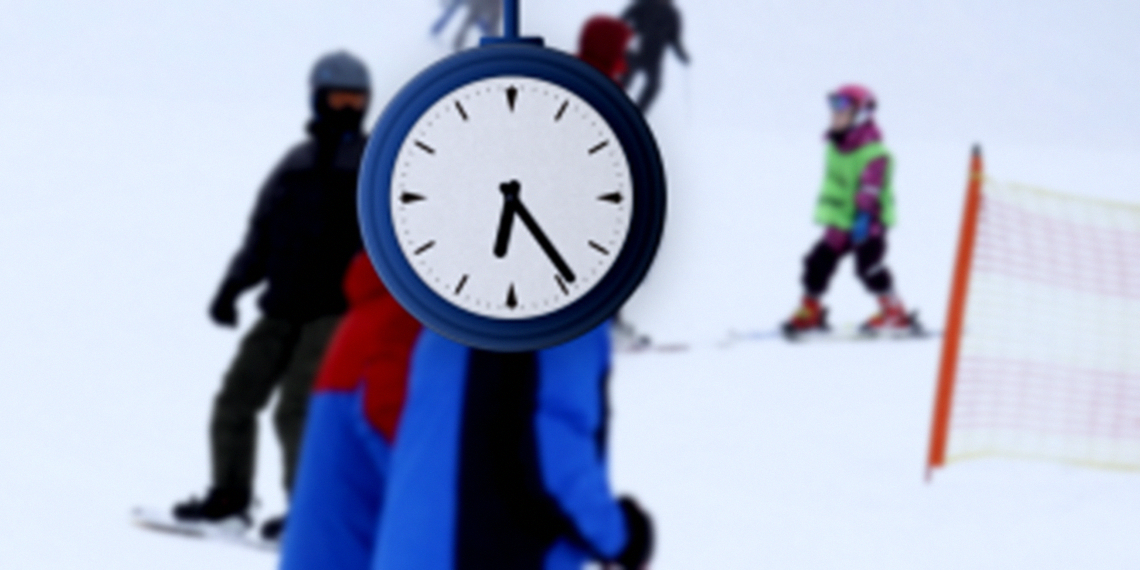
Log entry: 6:24
